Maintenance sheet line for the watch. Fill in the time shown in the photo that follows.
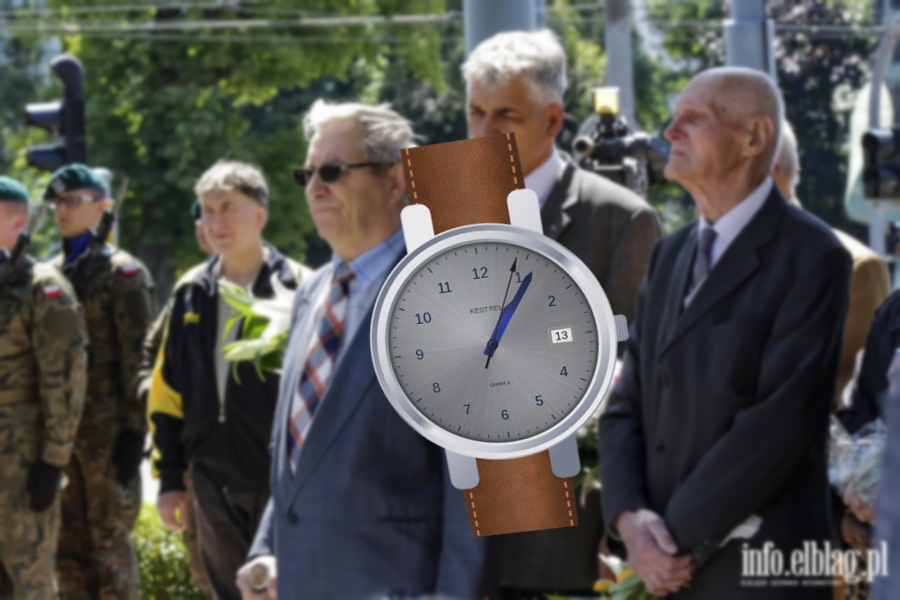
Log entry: 1:06:04
